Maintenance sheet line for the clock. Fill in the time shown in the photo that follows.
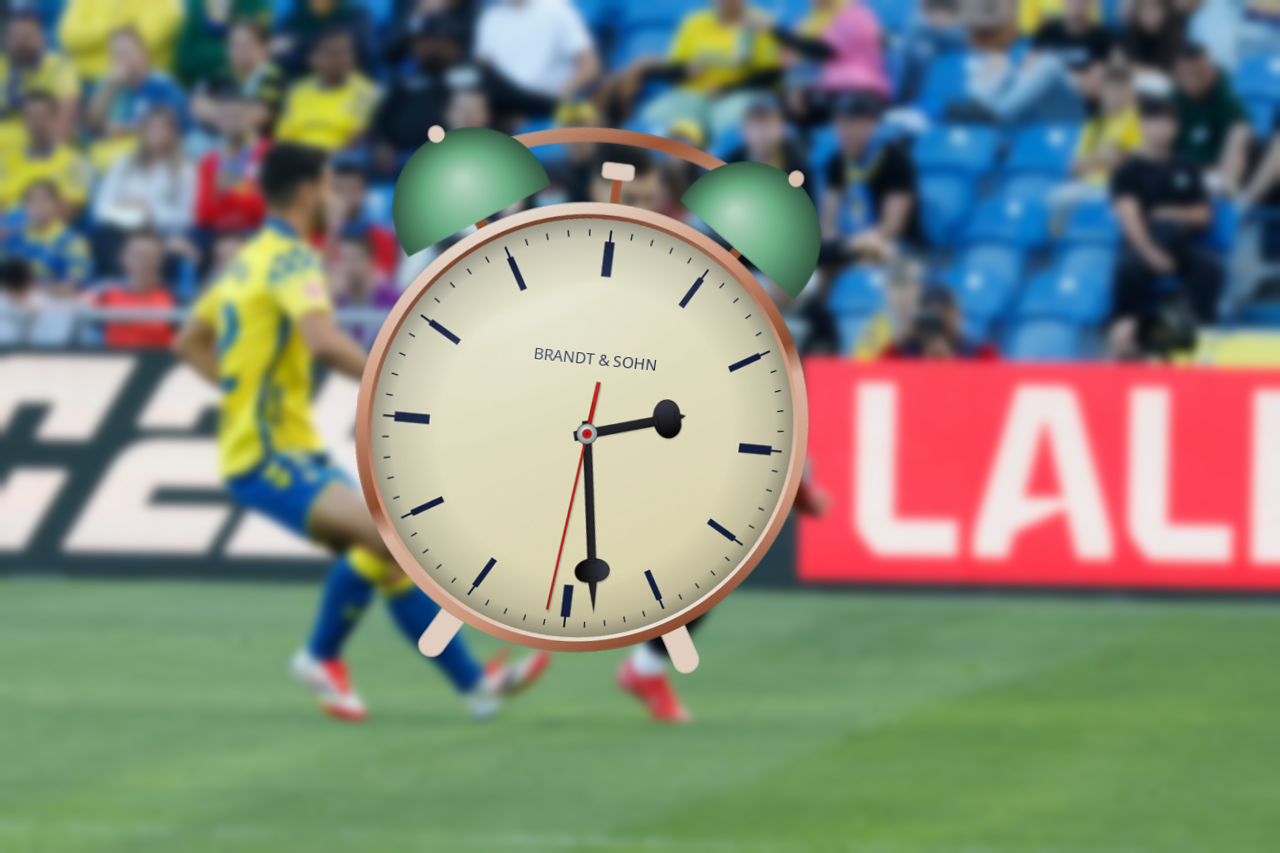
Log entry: 2:28:31
